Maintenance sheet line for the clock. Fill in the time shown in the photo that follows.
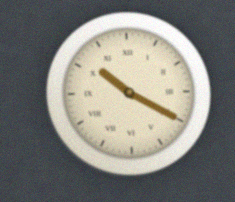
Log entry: 10:20
